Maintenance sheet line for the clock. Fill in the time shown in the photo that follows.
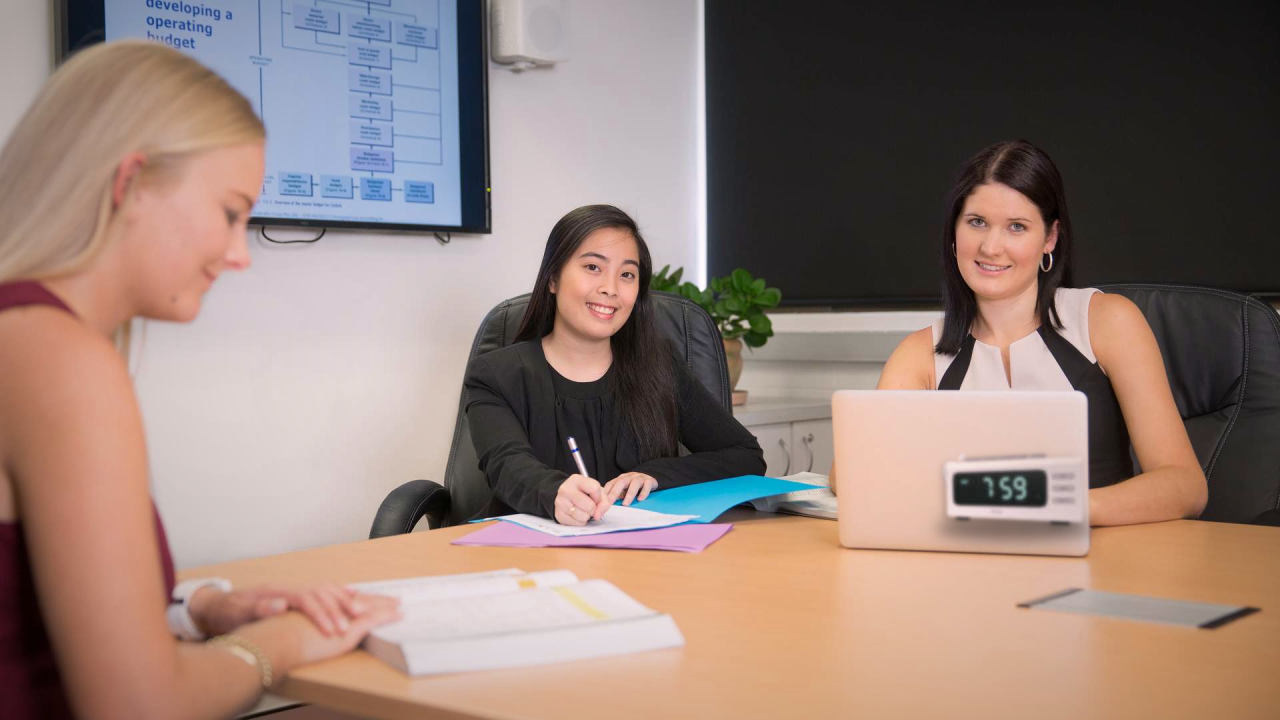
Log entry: 7:59
